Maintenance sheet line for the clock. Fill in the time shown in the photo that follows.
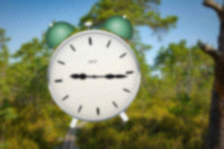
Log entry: 9:16
